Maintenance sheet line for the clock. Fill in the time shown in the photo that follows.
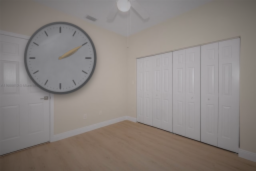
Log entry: 2:10
